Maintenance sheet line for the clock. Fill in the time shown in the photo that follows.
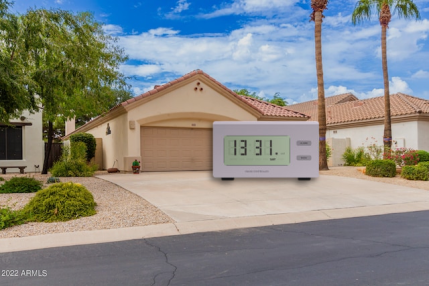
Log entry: 13:31
